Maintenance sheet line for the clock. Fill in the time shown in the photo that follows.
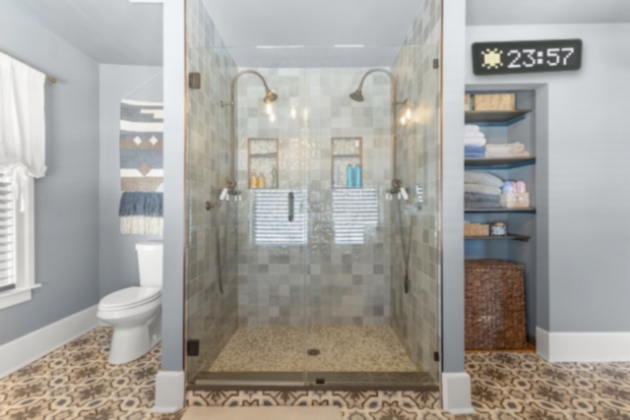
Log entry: 23:57
